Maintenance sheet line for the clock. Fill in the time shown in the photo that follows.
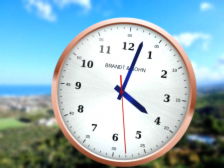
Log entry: 4:02:28
